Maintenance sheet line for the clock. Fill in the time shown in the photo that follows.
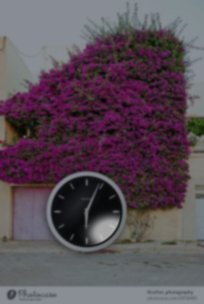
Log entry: 6:04
